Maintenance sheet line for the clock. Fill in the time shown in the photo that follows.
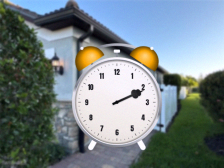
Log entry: 2:11
